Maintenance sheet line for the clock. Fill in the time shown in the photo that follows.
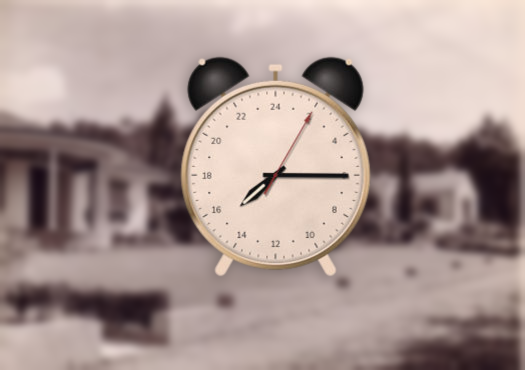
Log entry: 15:15:05
